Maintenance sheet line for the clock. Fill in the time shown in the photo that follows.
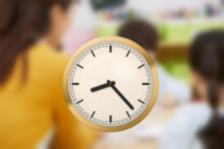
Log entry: 8:23
